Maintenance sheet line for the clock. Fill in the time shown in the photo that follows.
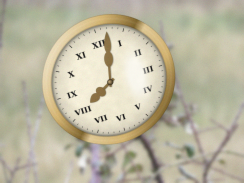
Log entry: 8:02
